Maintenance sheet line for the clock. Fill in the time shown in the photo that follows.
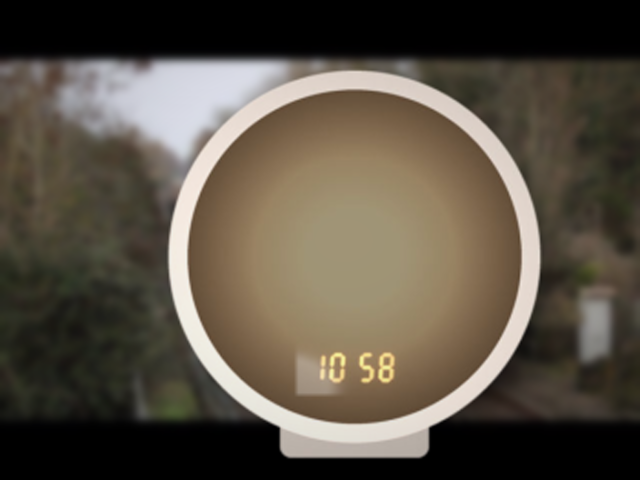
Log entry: 10:58
